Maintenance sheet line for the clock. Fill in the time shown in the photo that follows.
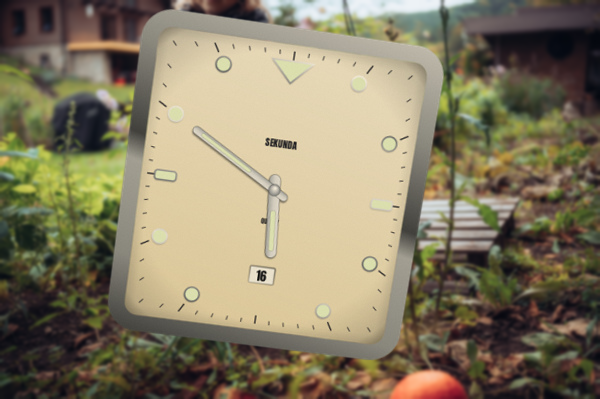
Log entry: 5:50
